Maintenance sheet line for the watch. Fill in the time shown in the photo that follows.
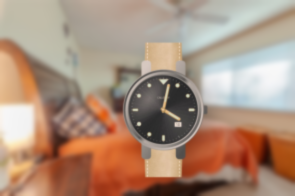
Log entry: 4:02
